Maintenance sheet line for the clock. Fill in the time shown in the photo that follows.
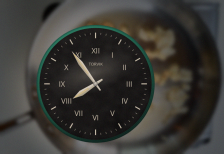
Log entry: 7:54
